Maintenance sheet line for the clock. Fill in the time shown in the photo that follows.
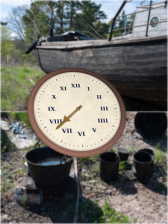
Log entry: 7:38
